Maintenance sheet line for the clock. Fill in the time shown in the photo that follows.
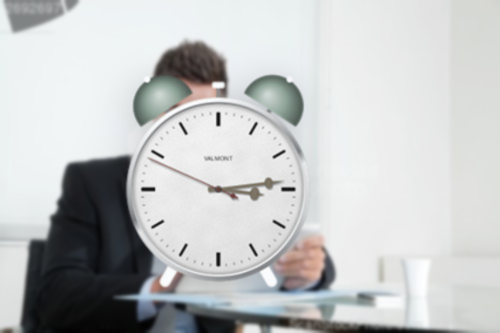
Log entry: 3:13:49
